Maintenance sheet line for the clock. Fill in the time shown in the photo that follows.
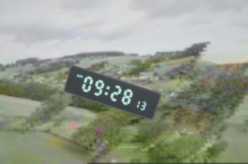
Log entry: 9:28:13
